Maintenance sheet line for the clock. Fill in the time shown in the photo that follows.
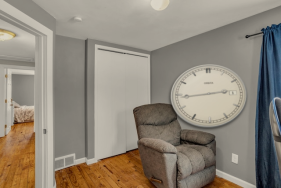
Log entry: 2:44
